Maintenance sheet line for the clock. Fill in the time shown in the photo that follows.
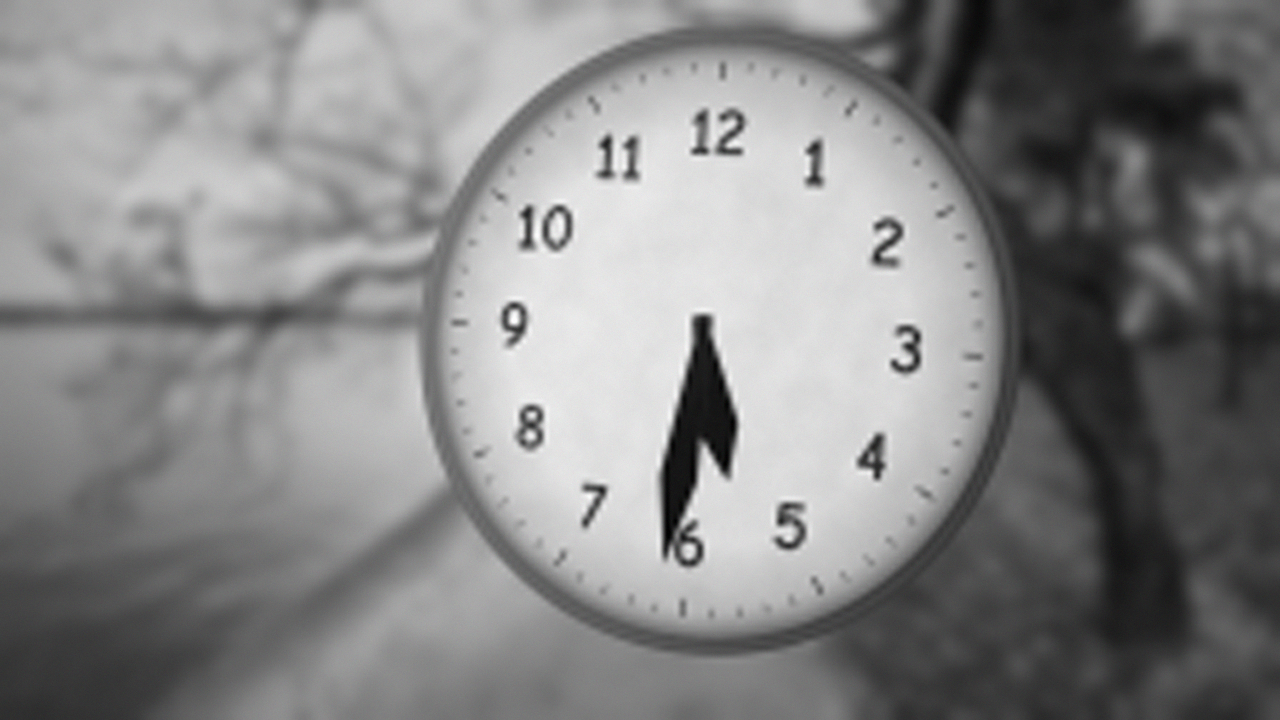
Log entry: 5:31
